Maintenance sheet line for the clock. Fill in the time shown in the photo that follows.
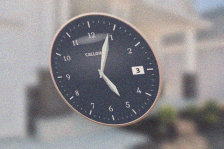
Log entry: 5:04
